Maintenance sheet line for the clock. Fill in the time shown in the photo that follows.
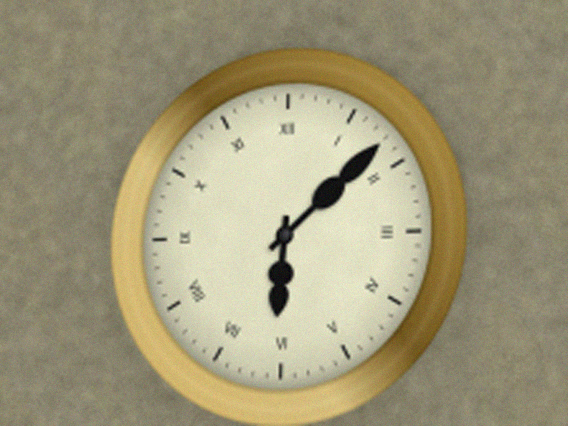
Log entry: 6:08
